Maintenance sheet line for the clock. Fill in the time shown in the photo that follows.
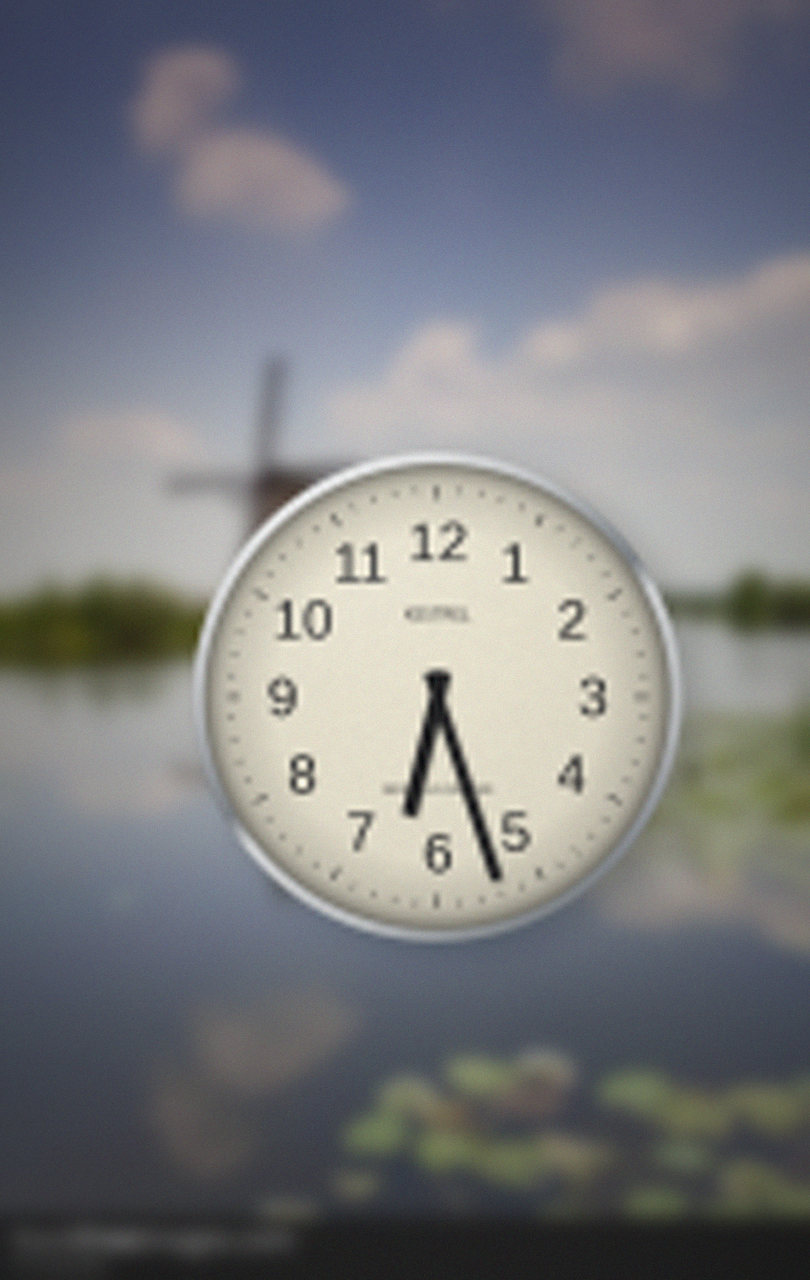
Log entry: 6:27
